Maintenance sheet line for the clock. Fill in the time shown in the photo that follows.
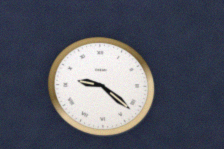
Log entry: 9:22
